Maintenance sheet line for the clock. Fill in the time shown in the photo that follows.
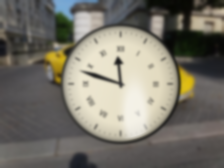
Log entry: 11:48
